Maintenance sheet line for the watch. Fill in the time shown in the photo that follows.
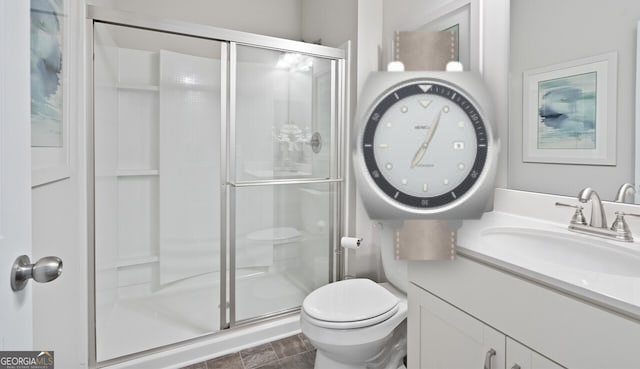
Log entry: 7:04
